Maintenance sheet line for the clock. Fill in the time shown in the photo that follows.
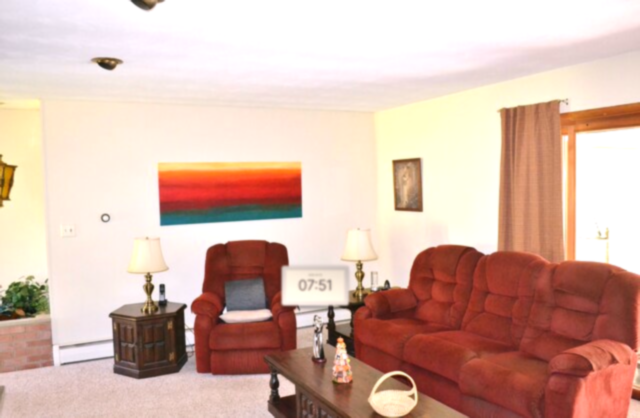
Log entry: 7:51
